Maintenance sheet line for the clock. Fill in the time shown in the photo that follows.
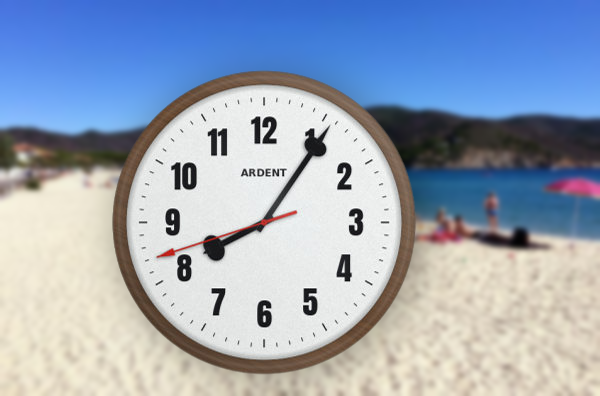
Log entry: 8:05:42
